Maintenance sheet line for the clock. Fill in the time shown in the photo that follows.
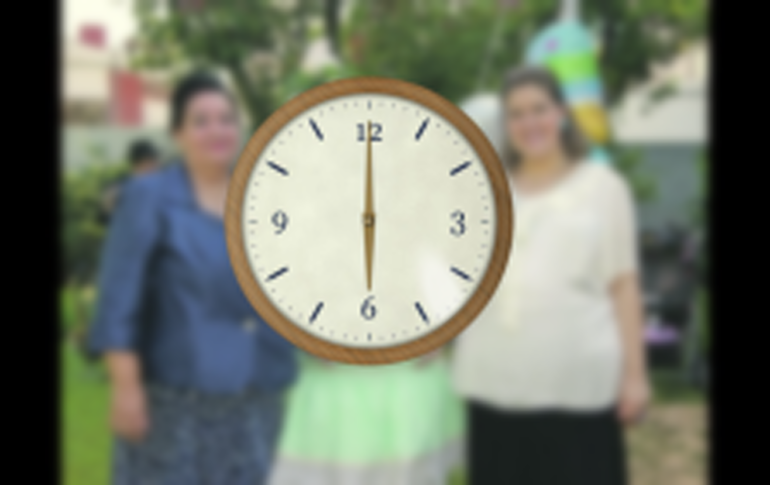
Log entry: 6:00
